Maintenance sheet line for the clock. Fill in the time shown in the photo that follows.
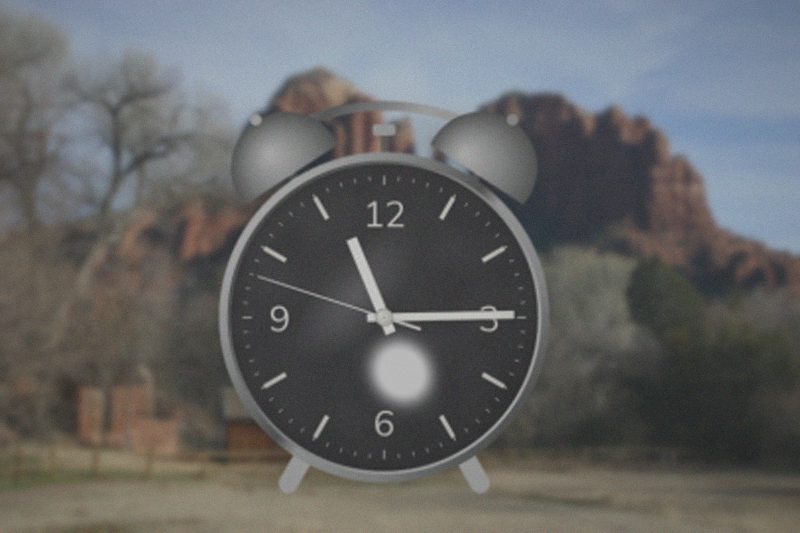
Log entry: 11:14:48
